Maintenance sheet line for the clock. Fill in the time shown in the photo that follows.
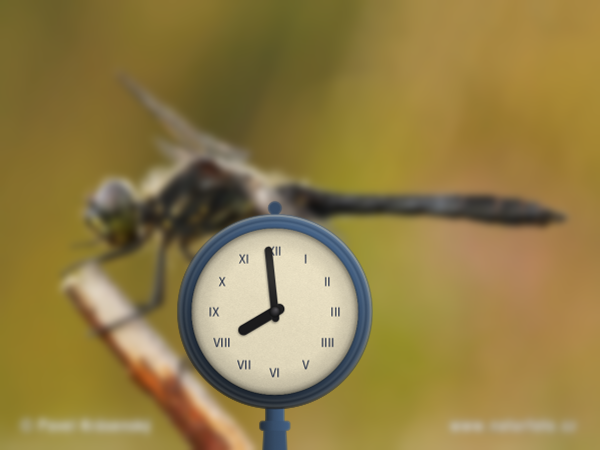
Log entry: 7:59
